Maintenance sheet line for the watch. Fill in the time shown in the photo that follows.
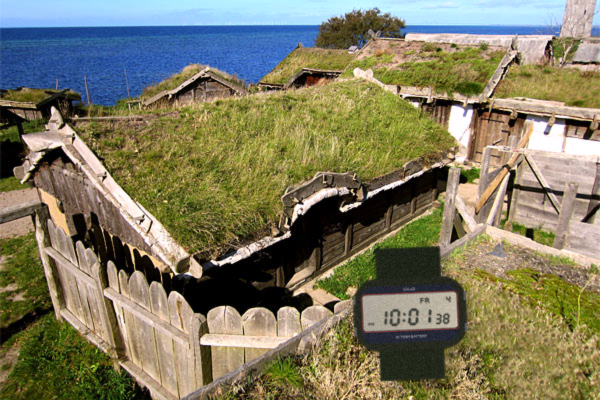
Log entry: 10:01:38
